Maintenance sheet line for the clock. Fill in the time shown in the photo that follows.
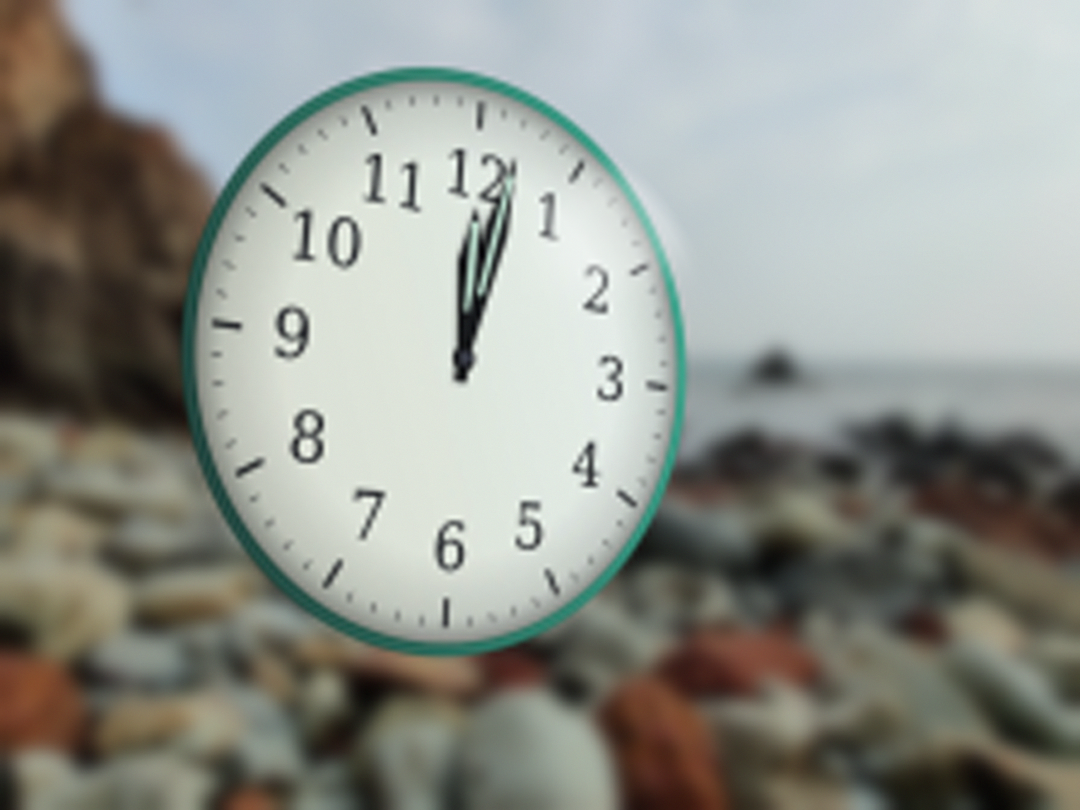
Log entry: 12:02
